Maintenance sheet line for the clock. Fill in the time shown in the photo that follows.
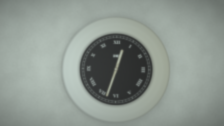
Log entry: 12:33
